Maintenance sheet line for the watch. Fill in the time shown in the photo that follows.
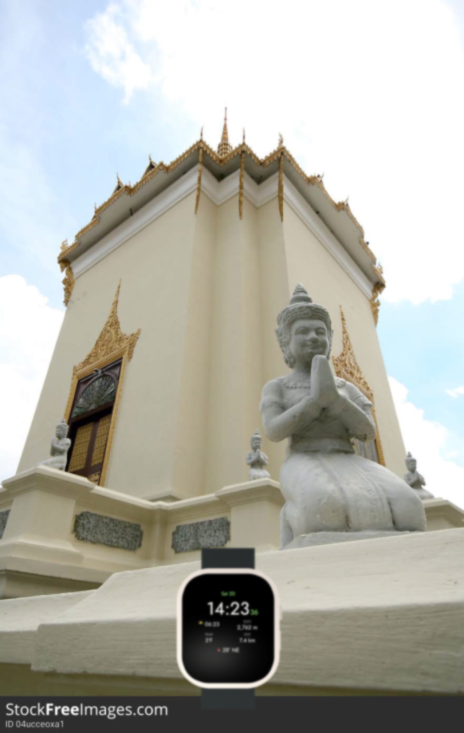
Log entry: 14:23
